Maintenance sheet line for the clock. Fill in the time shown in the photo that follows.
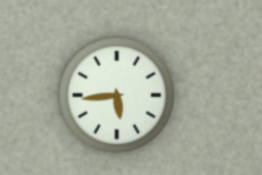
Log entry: 5:44
